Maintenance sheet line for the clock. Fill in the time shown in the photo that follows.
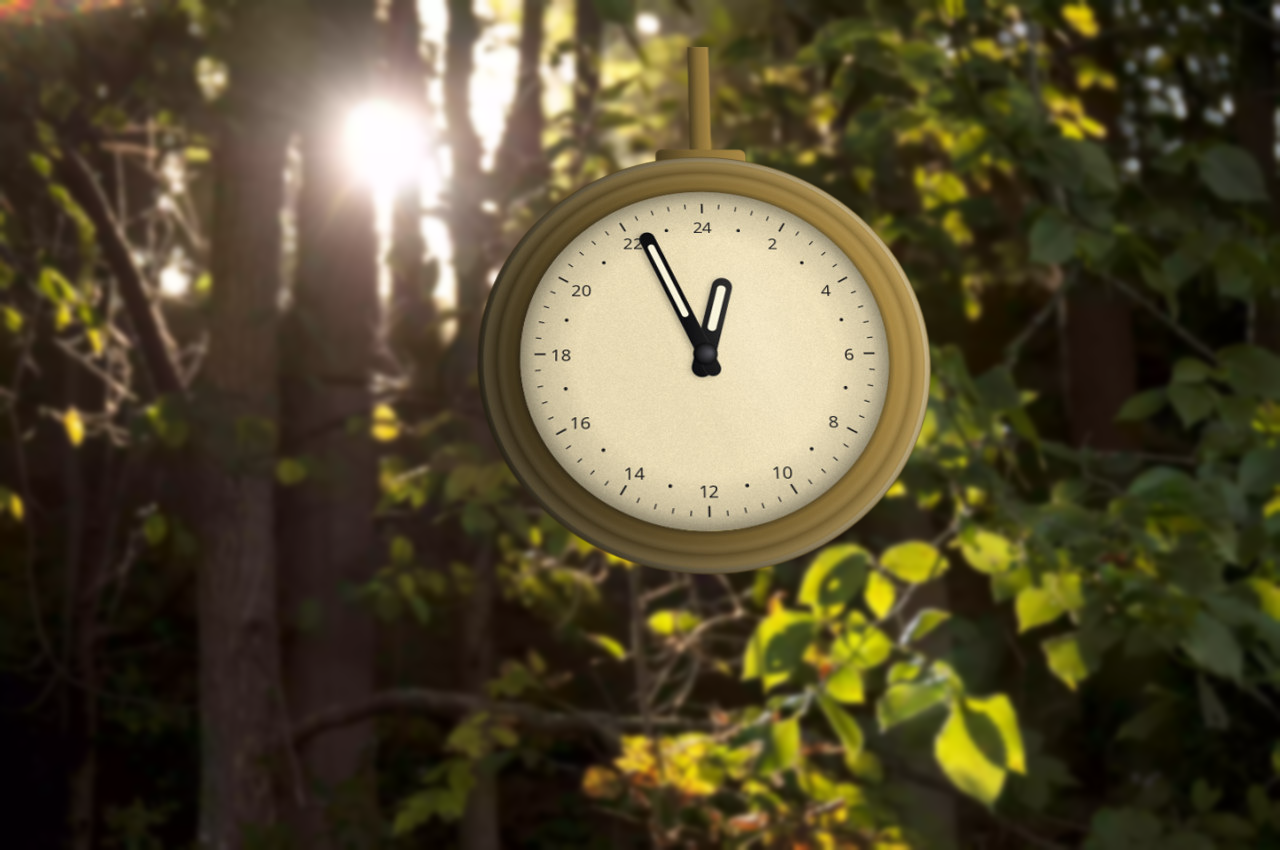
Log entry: 0:56
